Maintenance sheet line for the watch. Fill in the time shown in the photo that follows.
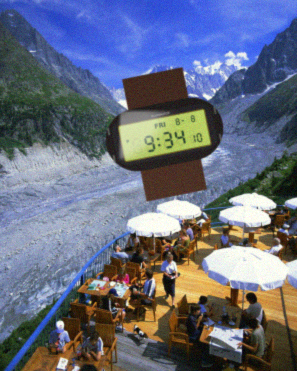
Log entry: 9:34:10
